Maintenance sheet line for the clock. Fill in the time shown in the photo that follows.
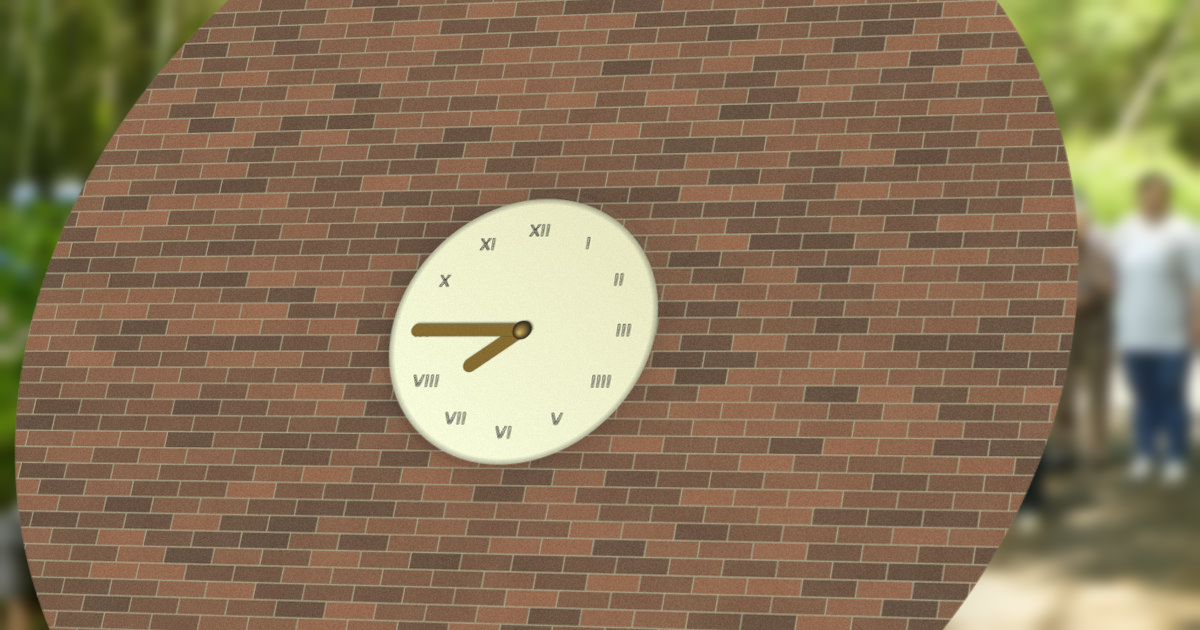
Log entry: 7:45
